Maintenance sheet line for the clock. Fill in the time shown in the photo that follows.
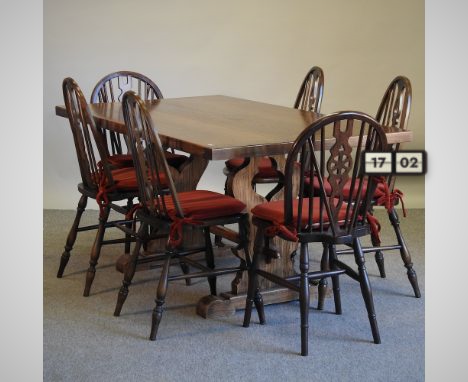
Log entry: 17:02
